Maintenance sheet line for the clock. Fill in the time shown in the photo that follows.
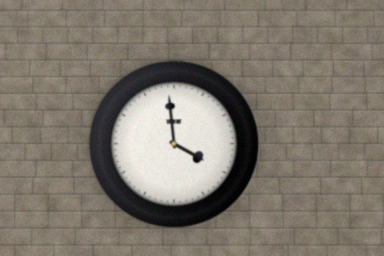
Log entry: 3:59
